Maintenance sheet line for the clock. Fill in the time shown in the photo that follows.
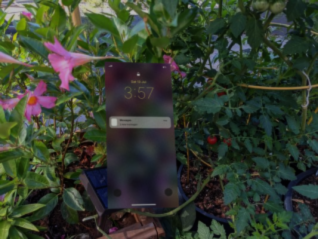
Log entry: 3:57
